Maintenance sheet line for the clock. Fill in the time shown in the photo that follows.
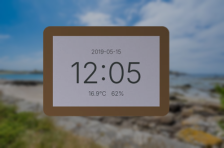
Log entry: 12:05
